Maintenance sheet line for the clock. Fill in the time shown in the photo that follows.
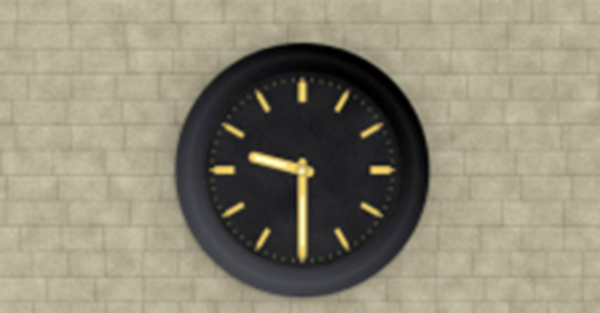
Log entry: 9:30
